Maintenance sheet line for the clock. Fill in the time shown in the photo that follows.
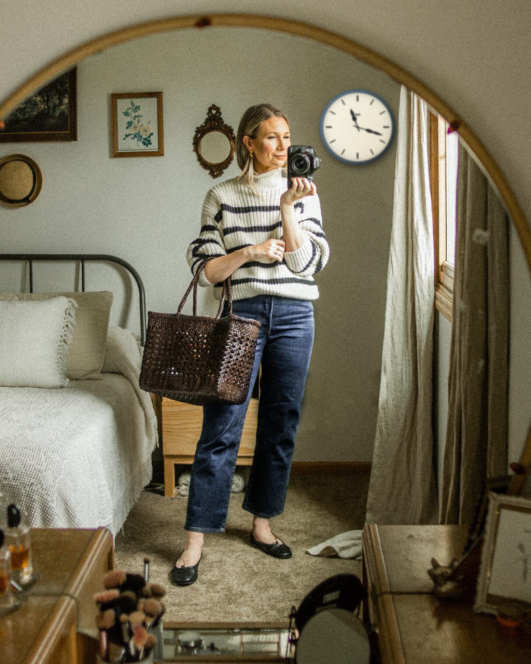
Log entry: 11:18
